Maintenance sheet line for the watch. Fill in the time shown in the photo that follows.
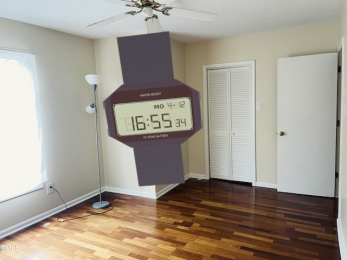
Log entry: 16:55:34
